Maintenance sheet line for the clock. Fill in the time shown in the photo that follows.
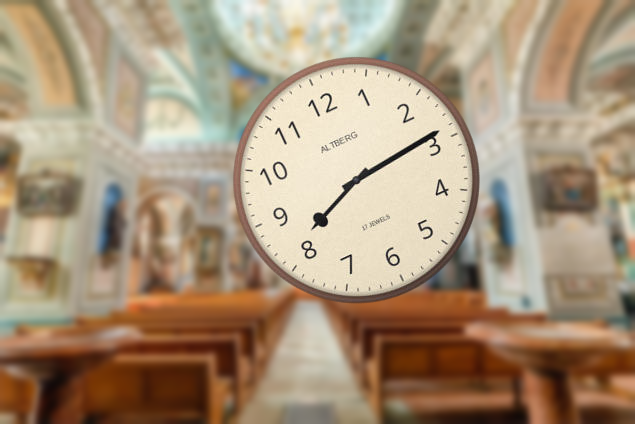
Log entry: 8:14
